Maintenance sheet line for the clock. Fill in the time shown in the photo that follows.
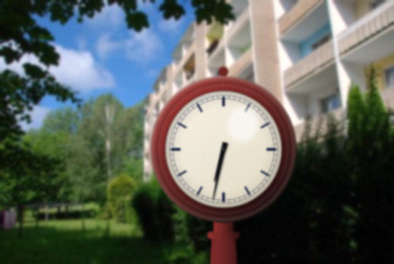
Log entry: 6:32
